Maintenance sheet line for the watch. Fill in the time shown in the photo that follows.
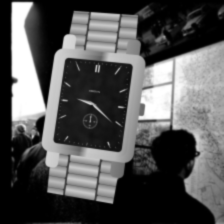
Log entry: 9:21
